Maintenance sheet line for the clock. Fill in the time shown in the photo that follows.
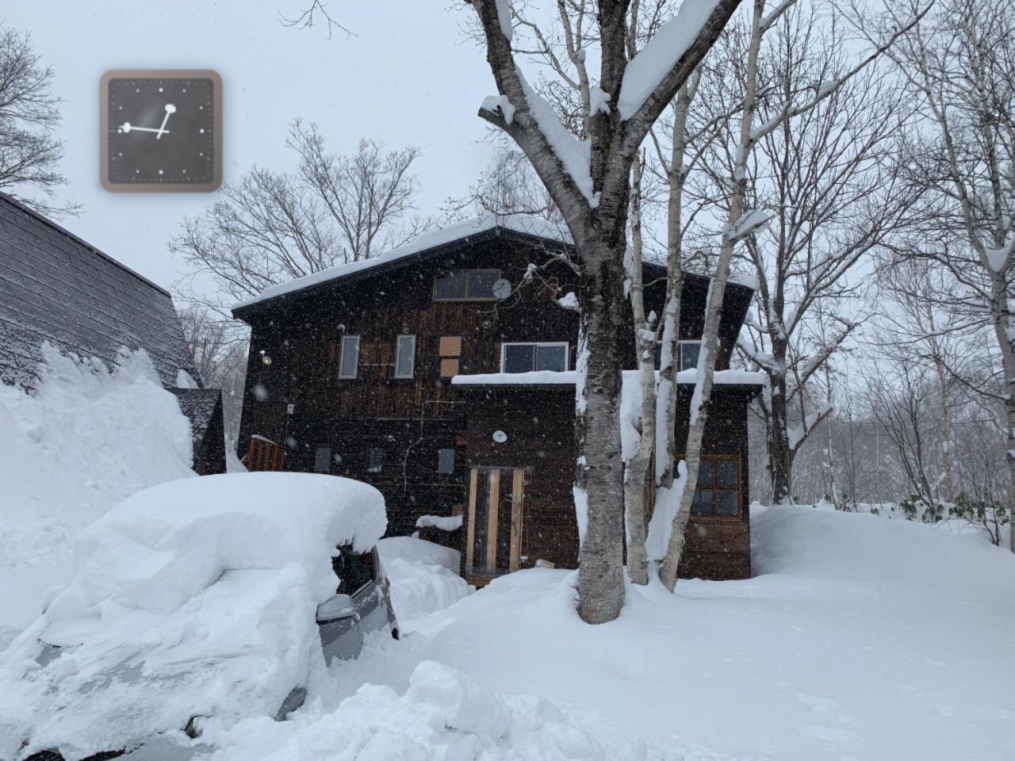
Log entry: 12:46
